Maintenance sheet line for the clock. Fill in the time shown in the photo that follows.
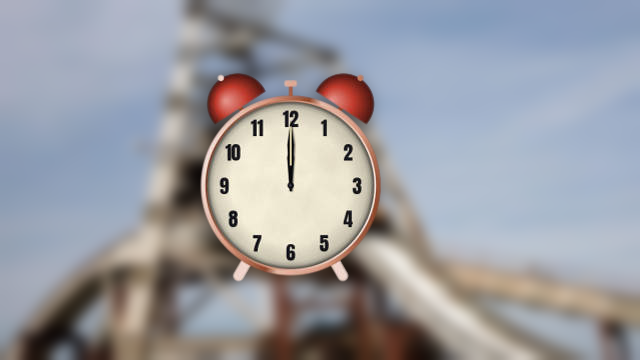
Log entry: 12:00
